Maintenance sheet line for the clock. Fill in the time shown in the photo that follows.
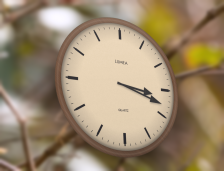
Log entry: 3:18
